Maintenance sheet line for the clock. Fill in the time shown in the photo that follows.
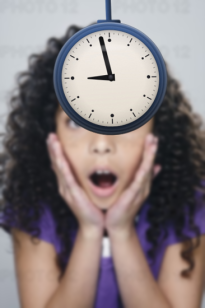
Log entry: 8:58
